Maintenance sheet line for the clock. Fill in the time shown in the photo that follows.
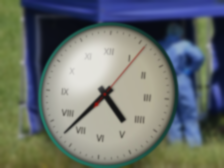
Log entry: 4:37:06
